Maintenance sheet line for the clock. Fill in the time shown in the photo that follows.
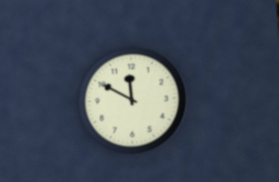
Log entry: 11:50
